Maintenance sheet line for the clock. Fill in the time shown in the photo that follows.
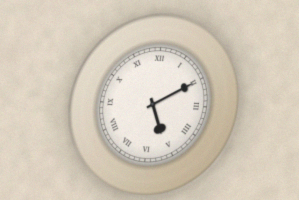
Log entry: 5:10
